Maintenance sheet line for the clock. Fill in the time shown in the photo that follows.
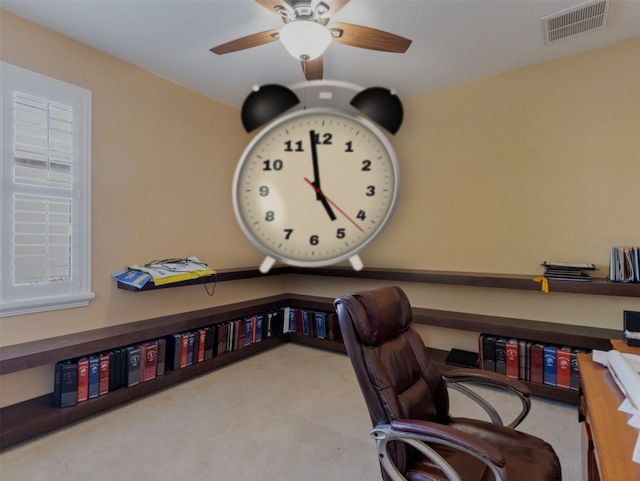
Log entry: 4:58:22
